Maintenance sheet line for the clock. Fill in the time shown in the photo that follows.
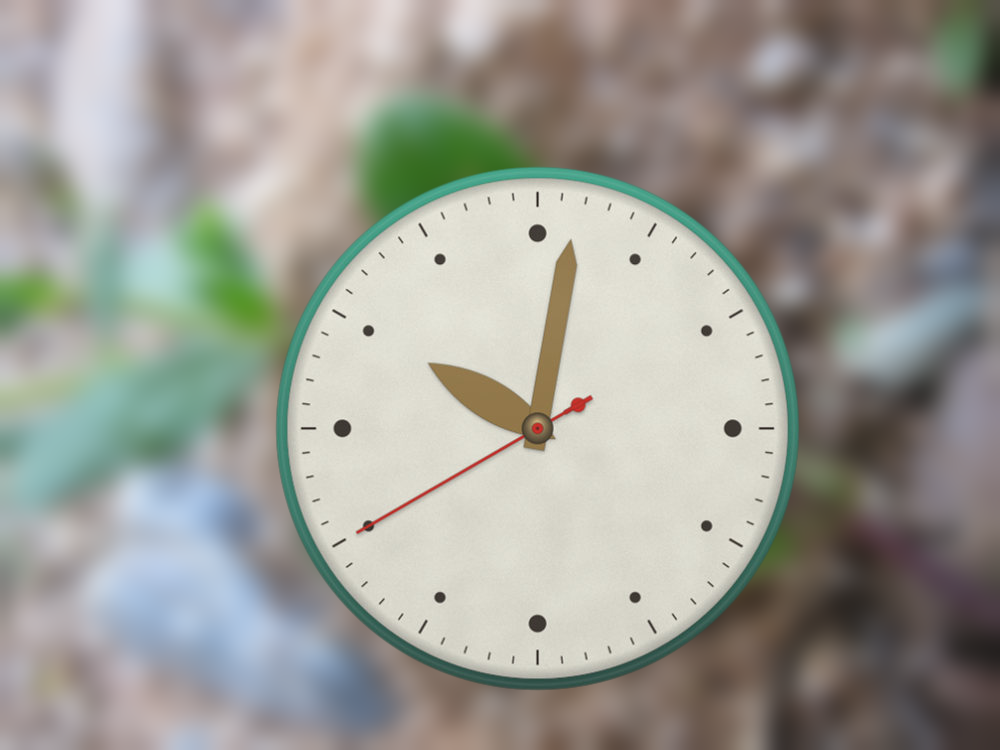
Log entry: 10:01:40
